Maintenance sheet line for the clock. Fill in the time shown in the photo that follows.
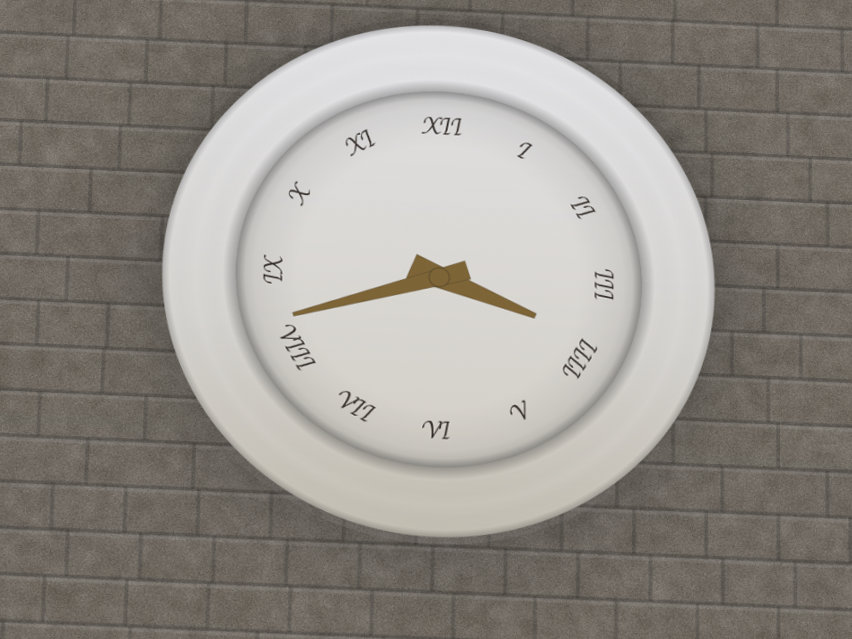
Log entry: 3:42
